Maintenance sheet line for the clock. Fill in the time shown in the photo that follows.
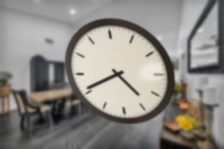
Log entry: 4:41
